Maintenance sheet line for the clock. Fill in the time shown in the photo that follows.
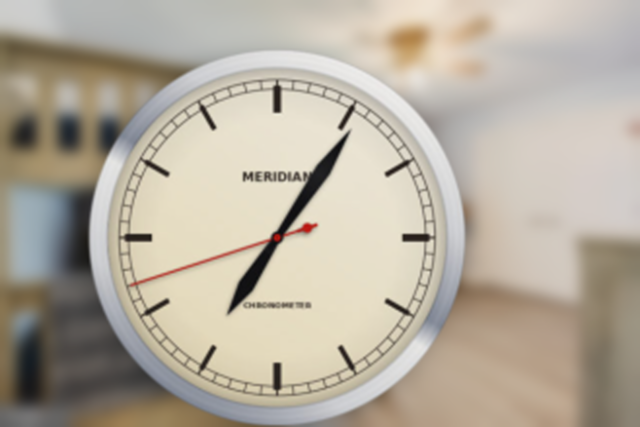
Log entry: 7:05:42
